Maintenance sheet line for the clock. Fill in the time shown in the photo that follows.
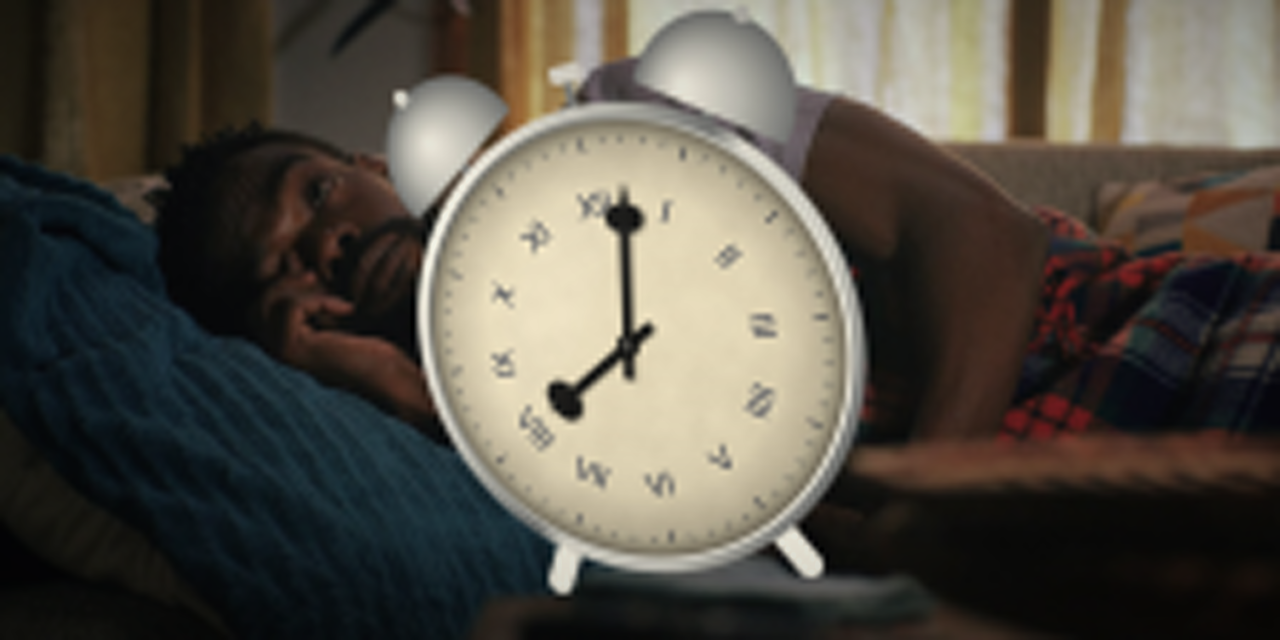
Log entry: 8:02
